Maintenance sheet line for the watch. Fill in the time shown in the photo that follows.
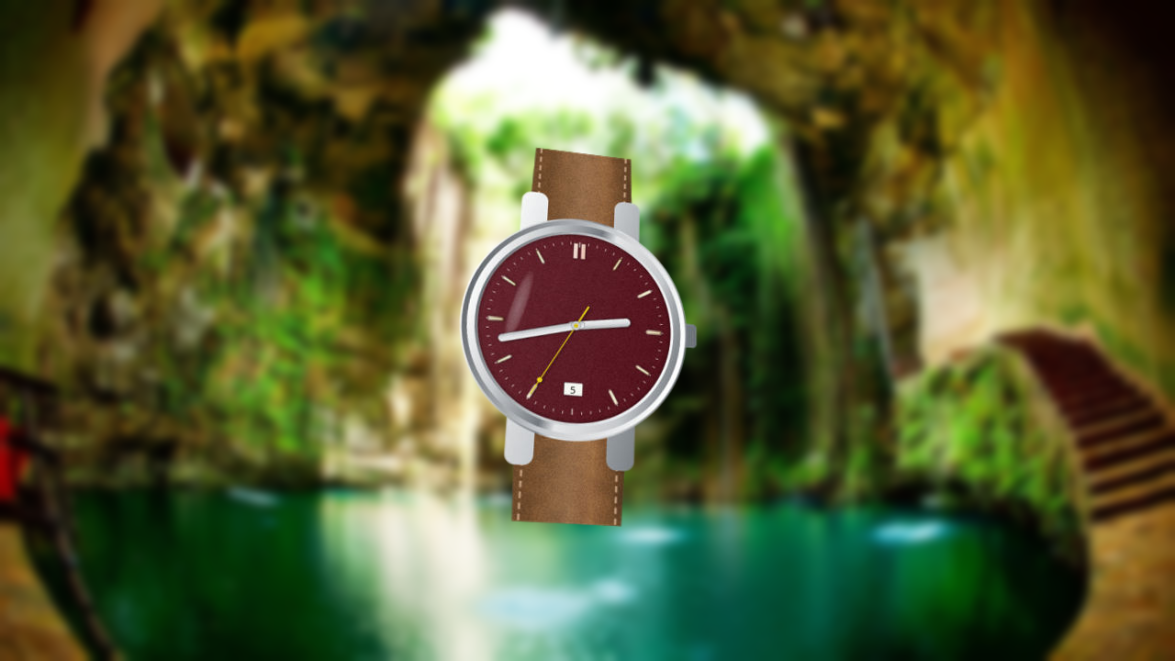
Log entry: 2:42:35
